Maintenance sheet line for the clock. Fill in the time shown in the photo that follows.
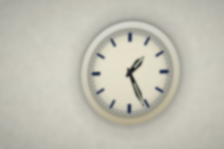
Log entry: 1:26
